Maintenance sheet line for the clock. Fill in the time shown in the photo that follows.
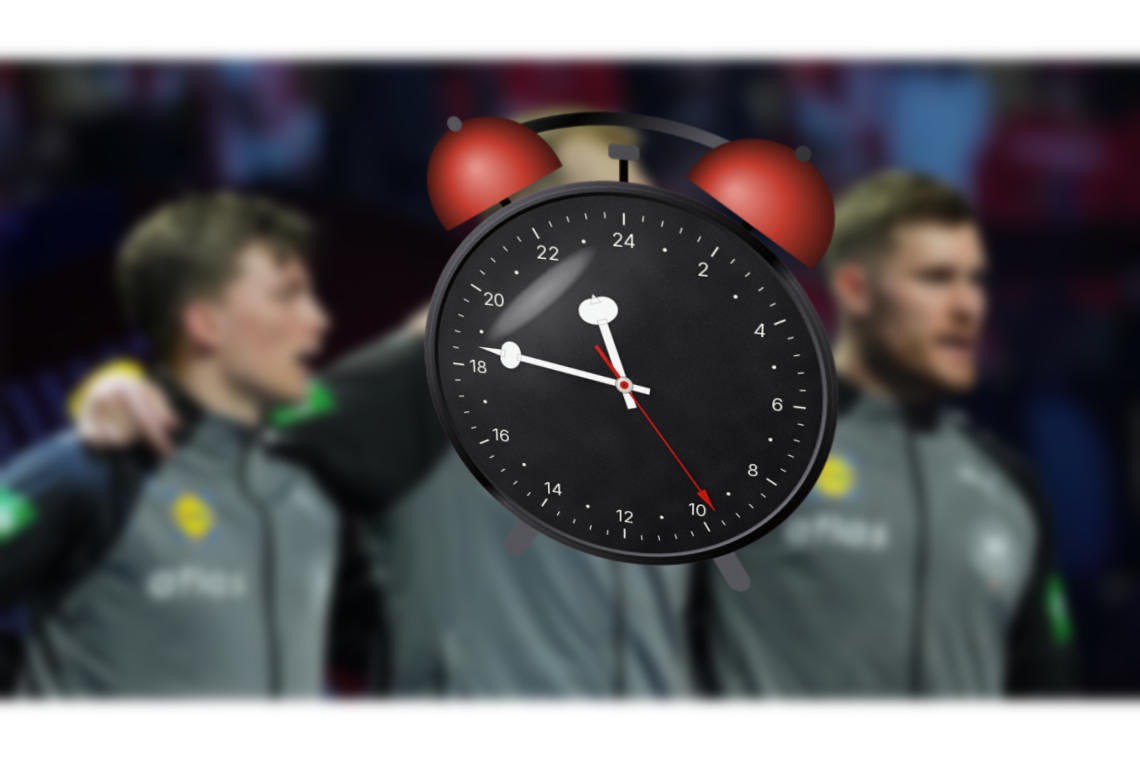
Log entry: 22:46:24
